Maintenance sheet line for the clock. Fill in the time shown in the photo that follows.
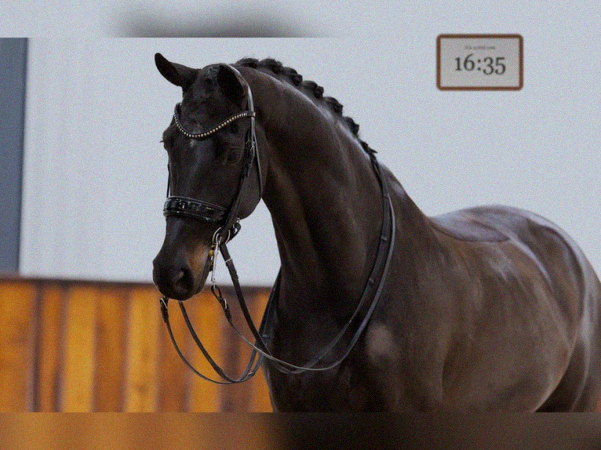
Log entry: 16:35
